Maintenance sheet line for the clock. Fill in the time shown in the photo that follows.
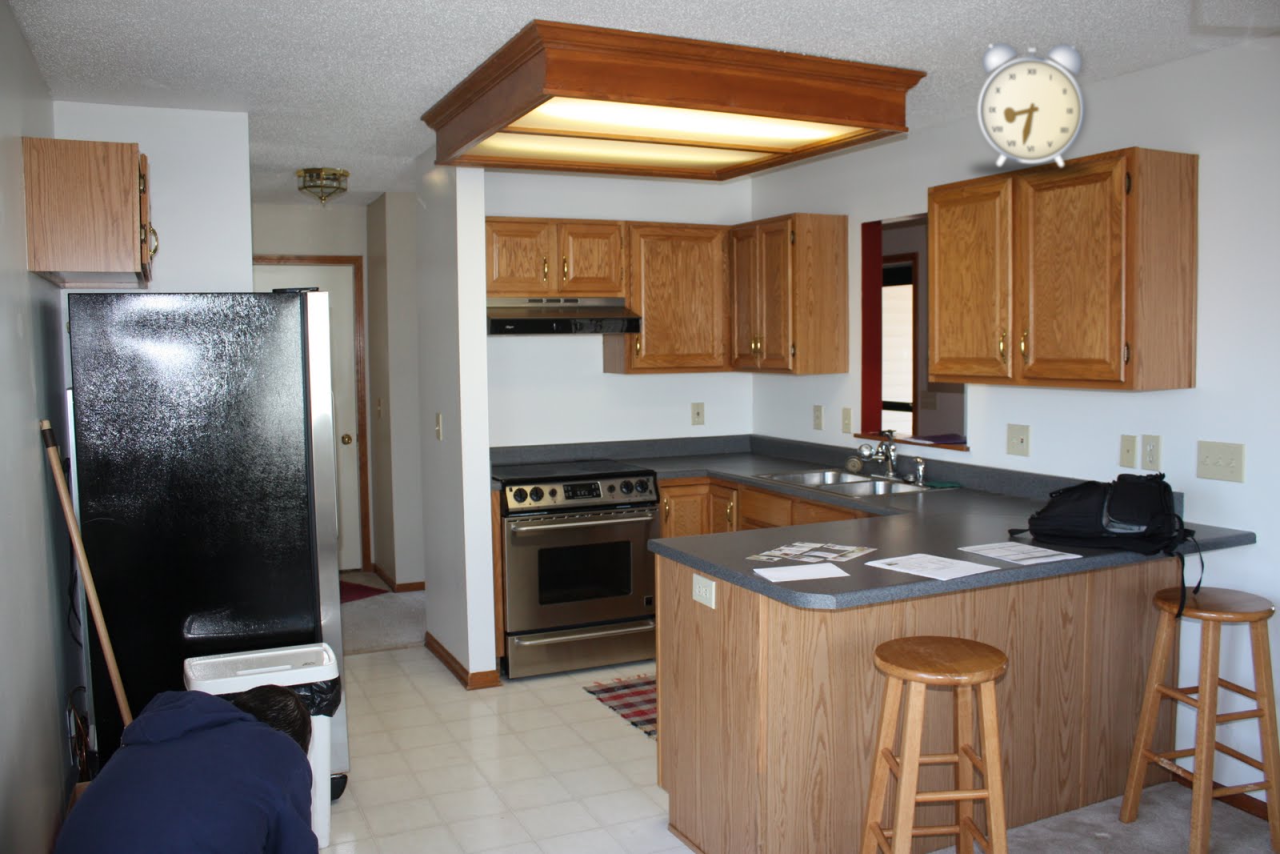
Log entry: 8:32
